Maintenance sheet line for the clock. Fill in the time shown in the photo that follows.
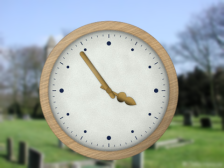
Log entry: 3:54
